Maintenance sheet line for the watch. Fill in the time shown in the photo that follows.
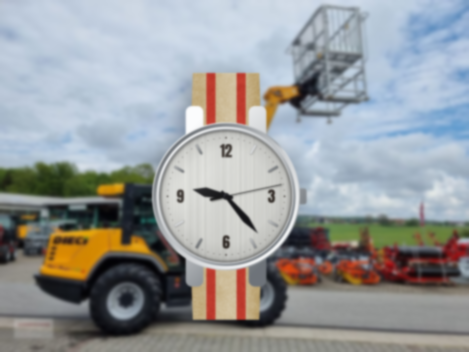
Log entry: 9:23:13
